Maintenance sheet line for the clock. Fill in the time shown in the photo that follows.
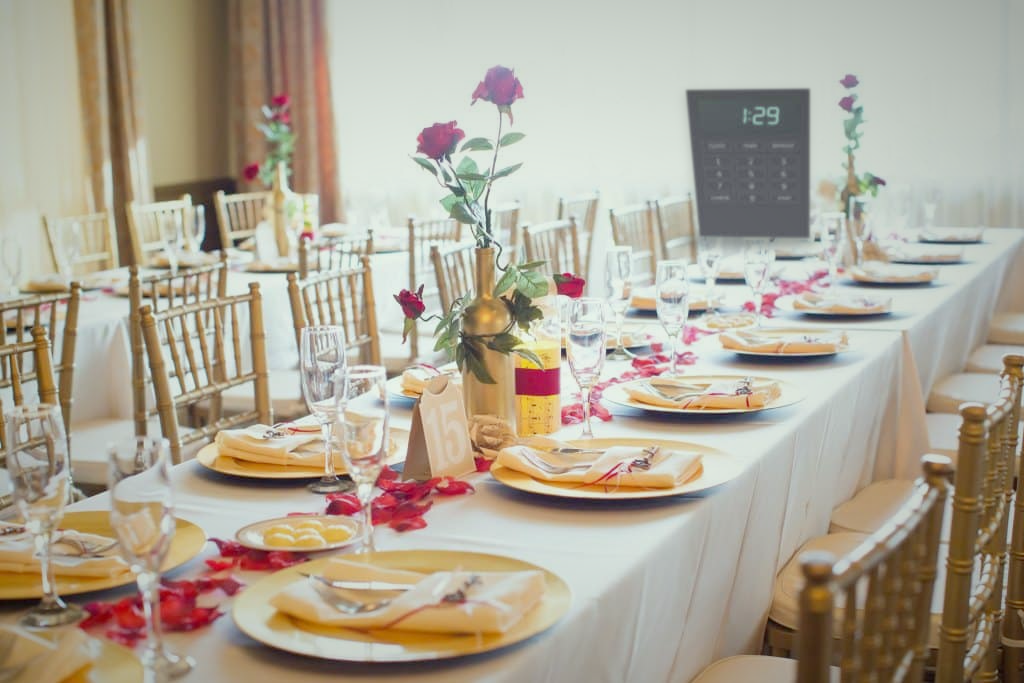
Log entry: 1:29
